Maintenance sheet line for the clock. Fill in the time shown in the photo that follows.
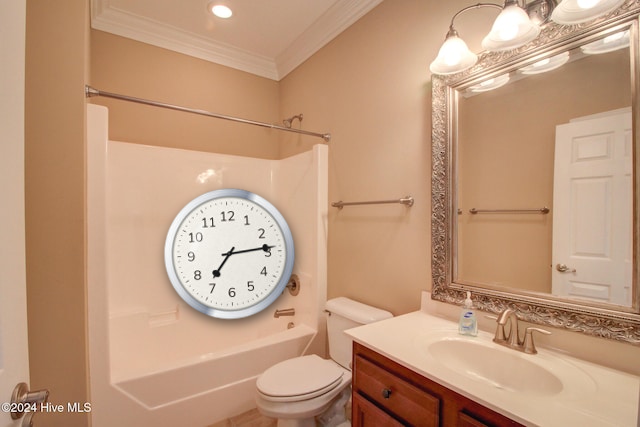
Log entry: 7:14
